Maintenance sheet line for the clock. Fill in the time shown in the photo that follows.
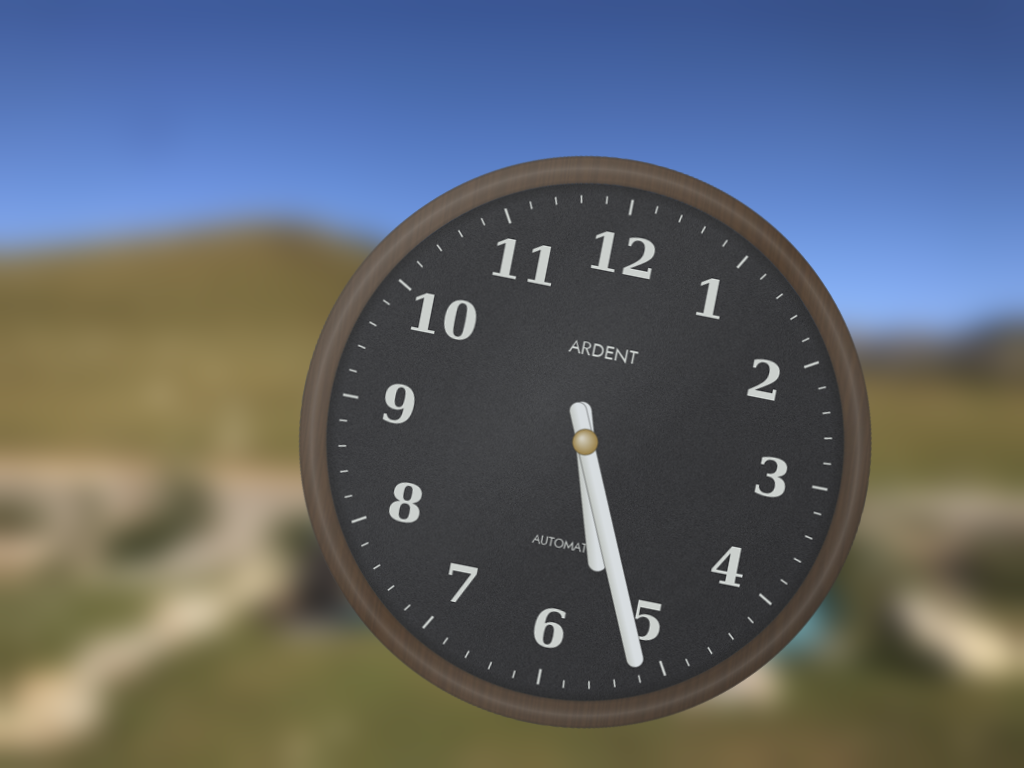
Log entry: 5:26
